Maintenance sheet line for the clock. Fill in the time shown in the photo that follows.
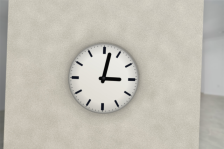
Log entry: 3:02
